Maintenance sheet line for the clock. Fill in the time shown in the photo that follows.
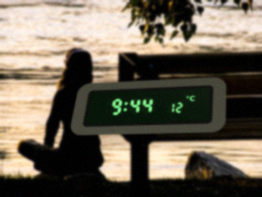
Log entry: 9:44
